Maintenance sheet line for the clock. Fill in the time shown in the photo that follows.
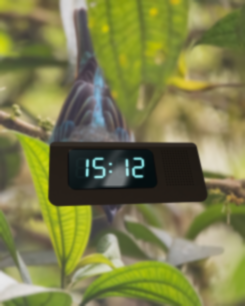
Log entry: 15:12
